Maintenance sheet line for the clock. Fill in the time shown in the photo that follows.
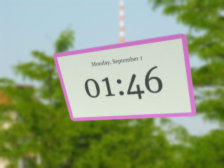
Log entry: 1:46
